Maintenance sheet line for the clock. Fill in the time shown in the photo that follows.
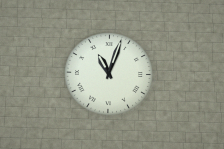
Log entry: 11:03
